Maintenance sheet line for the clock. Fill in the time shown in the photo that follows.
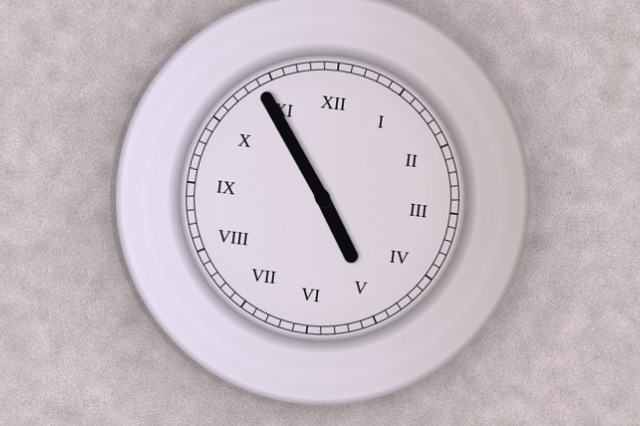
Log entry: 4:54
